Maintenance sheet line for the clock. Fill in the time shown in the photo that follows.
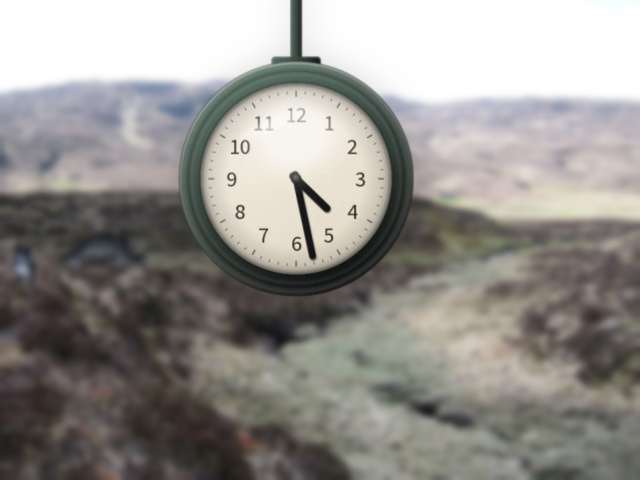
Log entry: 4:28
